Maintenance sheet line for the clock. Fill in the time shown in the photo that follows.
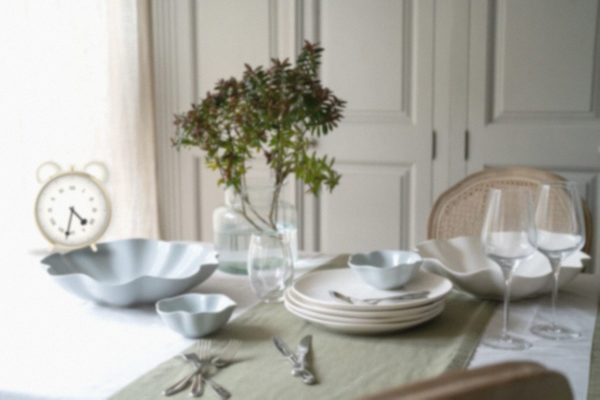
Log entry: 4:32
